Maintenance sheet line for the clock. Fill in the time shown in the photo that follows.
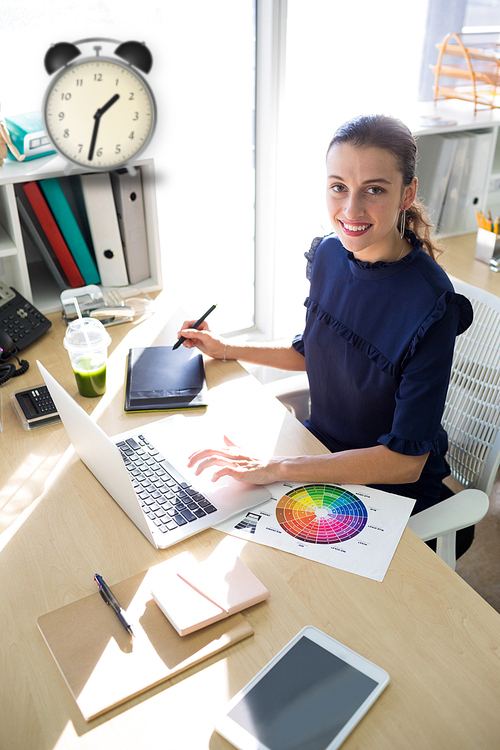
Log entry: 1:32
